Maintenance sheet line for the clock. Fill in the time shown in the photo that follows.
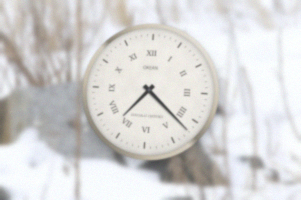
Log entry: 7:22
